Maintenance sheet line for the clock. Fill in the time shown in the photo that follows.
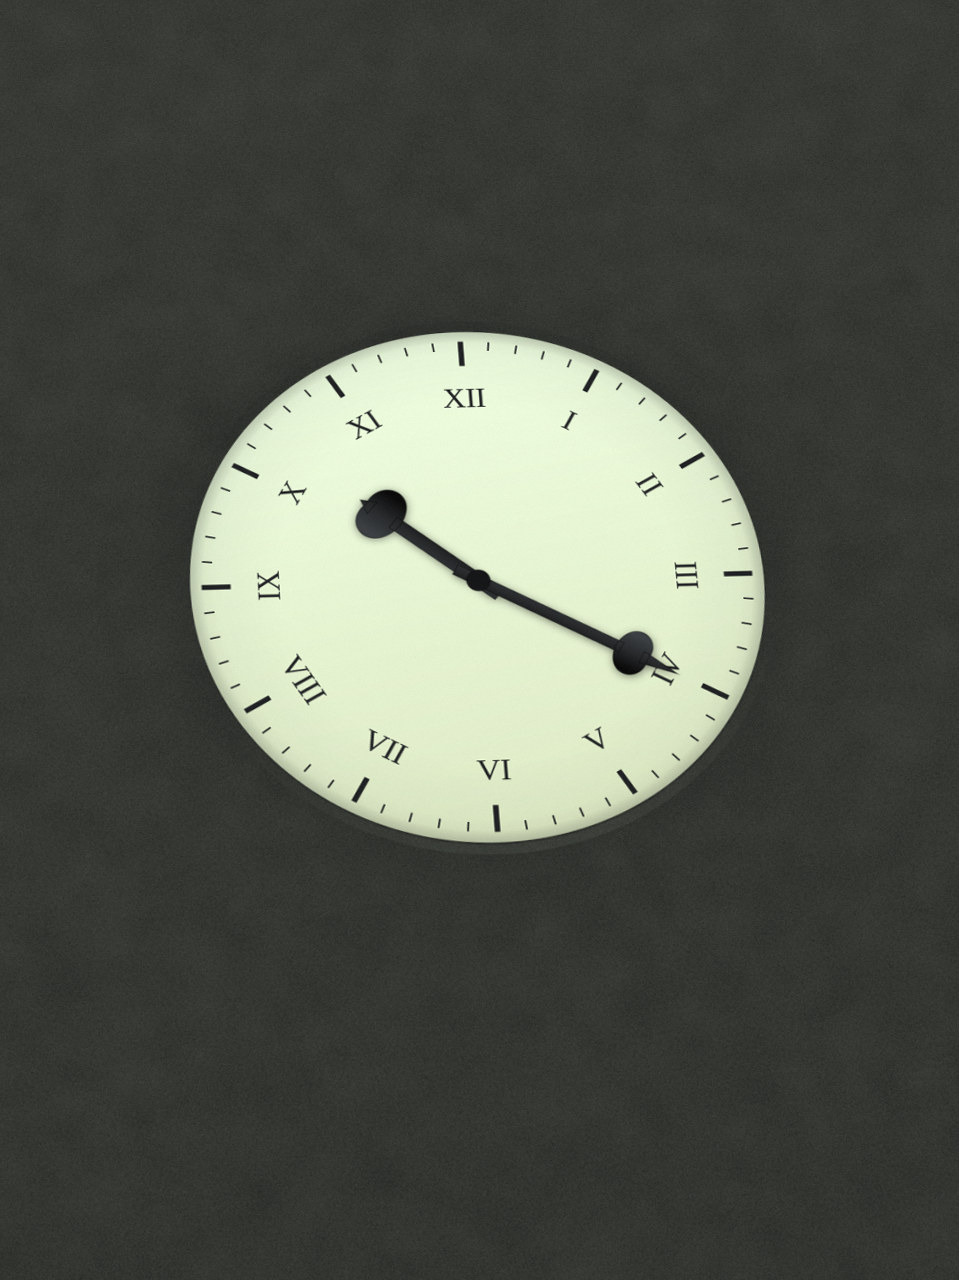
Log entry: 10:20
